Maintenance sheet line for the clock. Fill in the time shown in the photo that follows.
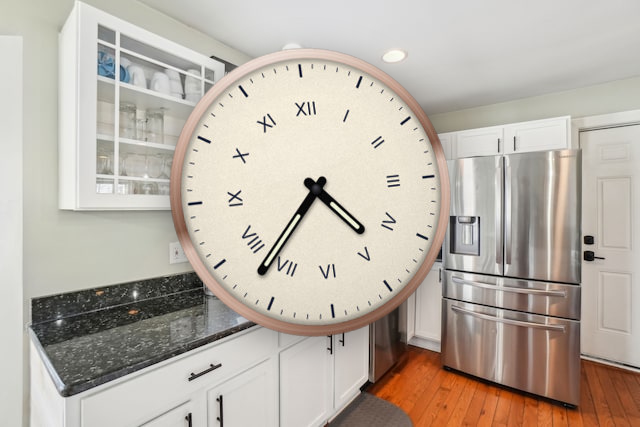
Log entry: 4:37
